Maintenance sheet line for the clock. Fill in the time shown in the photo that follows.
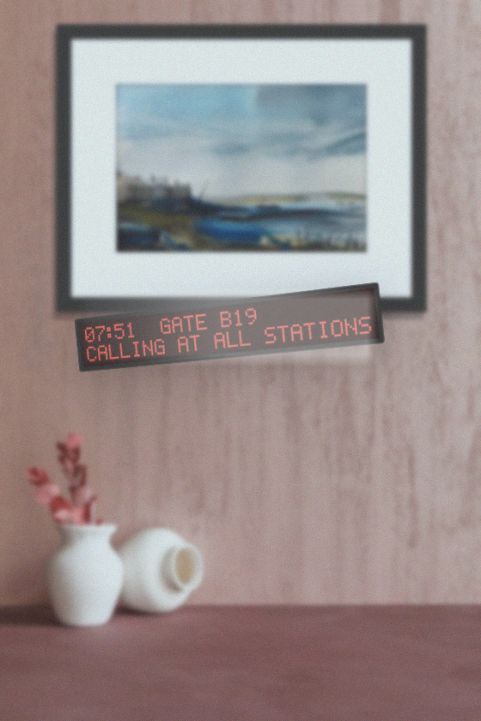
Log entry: 7:51
